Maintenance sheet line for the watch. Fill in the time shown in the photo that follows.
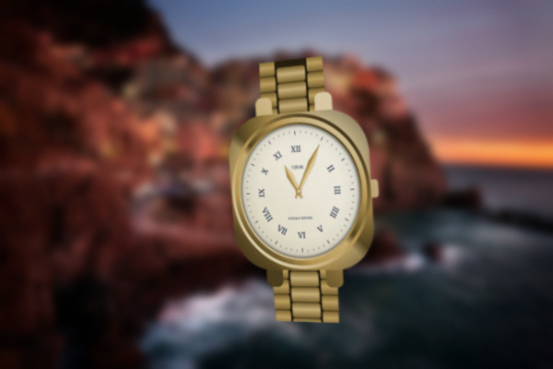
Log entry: 11:05
